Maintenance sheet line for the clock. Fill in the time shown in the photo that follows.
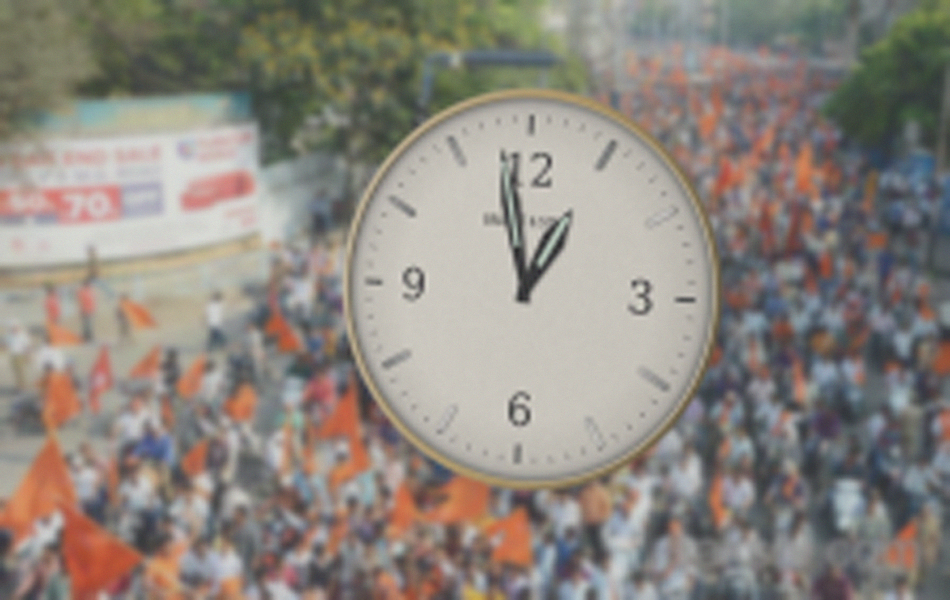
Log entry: 12:58
